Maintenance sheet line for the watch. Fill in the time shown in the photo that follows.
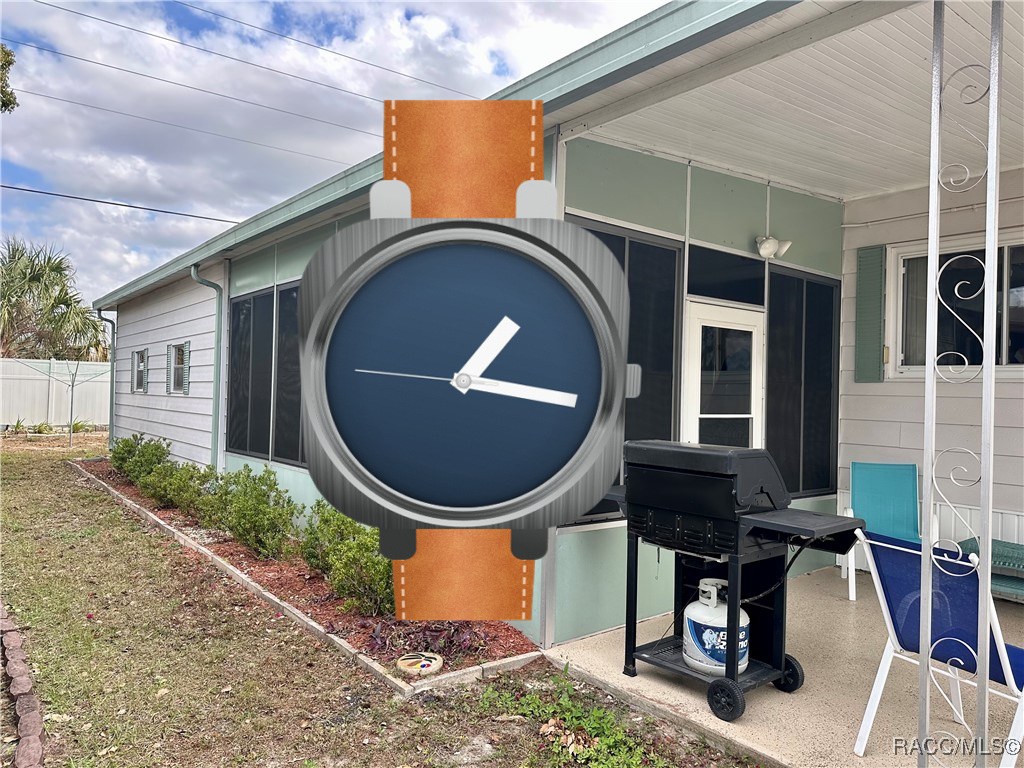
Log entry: 1:16:46
